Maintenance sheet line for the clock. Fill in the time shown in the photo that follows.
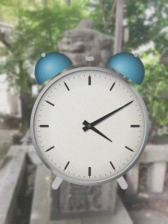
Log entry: 4:10
